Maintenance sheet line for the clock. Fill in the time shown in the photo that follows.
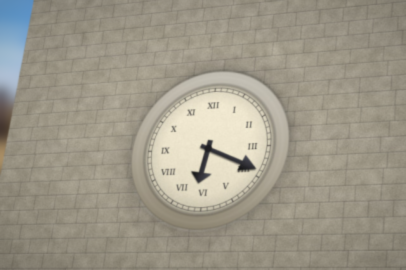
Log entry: 6:19
